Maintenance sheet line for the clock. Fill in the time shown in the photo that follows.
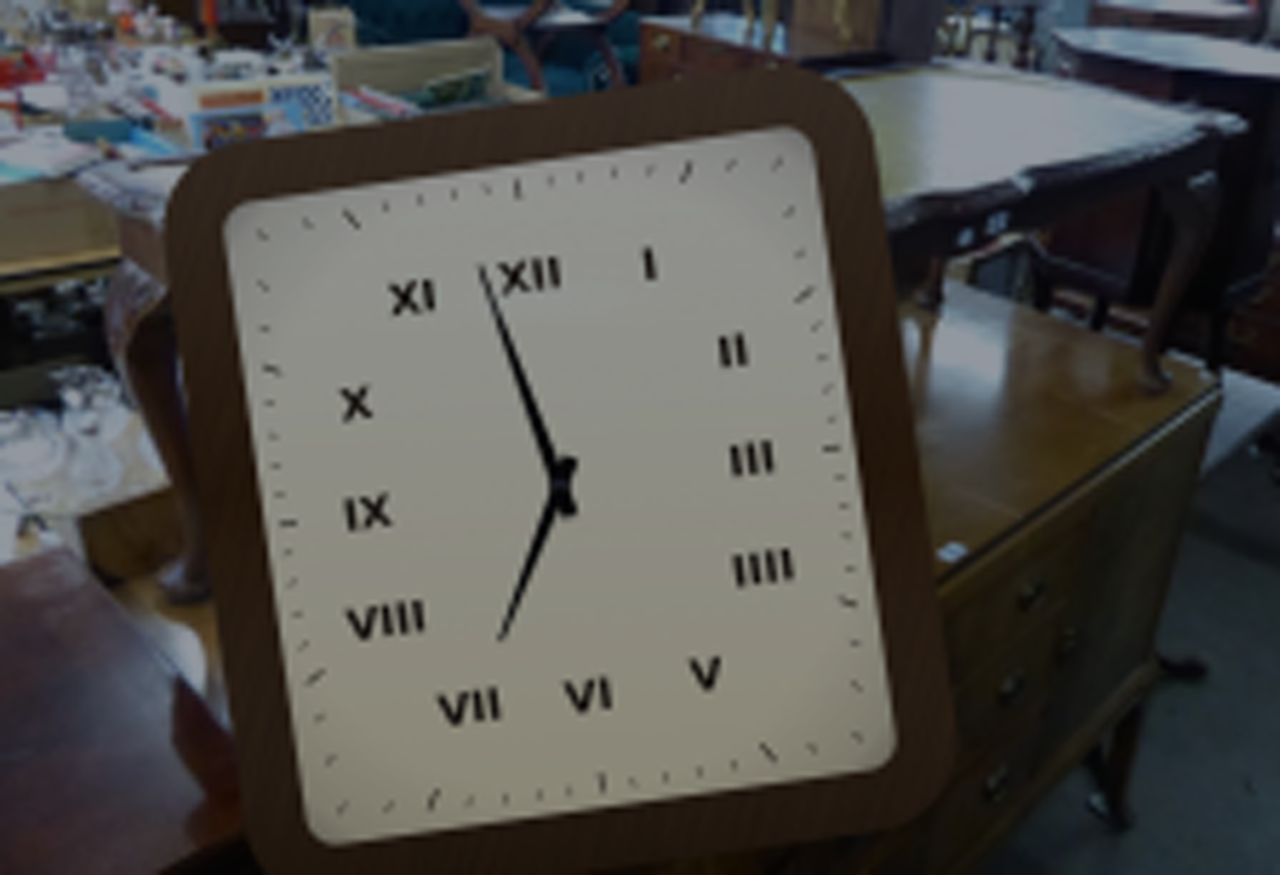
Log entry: 6:58
